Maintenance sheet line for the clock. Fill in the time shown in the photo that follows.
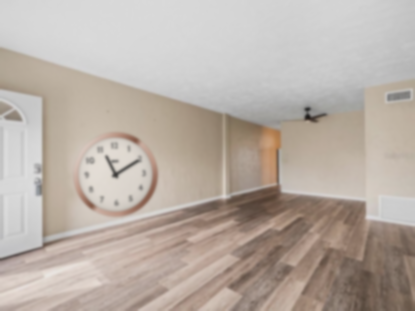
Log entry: 11:10
